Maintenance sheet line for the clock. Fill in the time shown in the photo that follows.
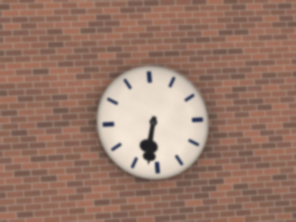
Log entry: 6:32
